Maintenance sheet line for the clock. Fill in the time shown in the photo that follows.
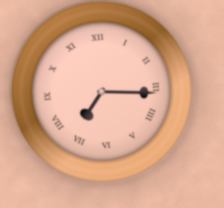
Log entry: 7:16
